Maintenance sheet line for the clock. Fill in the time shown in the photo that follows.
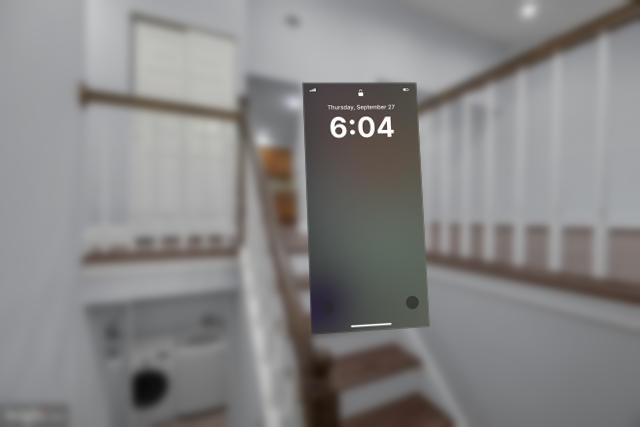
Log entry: 6:04
